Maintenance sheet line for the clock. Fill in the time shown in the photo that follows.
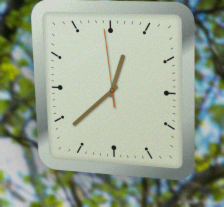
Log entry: 12:37:59
